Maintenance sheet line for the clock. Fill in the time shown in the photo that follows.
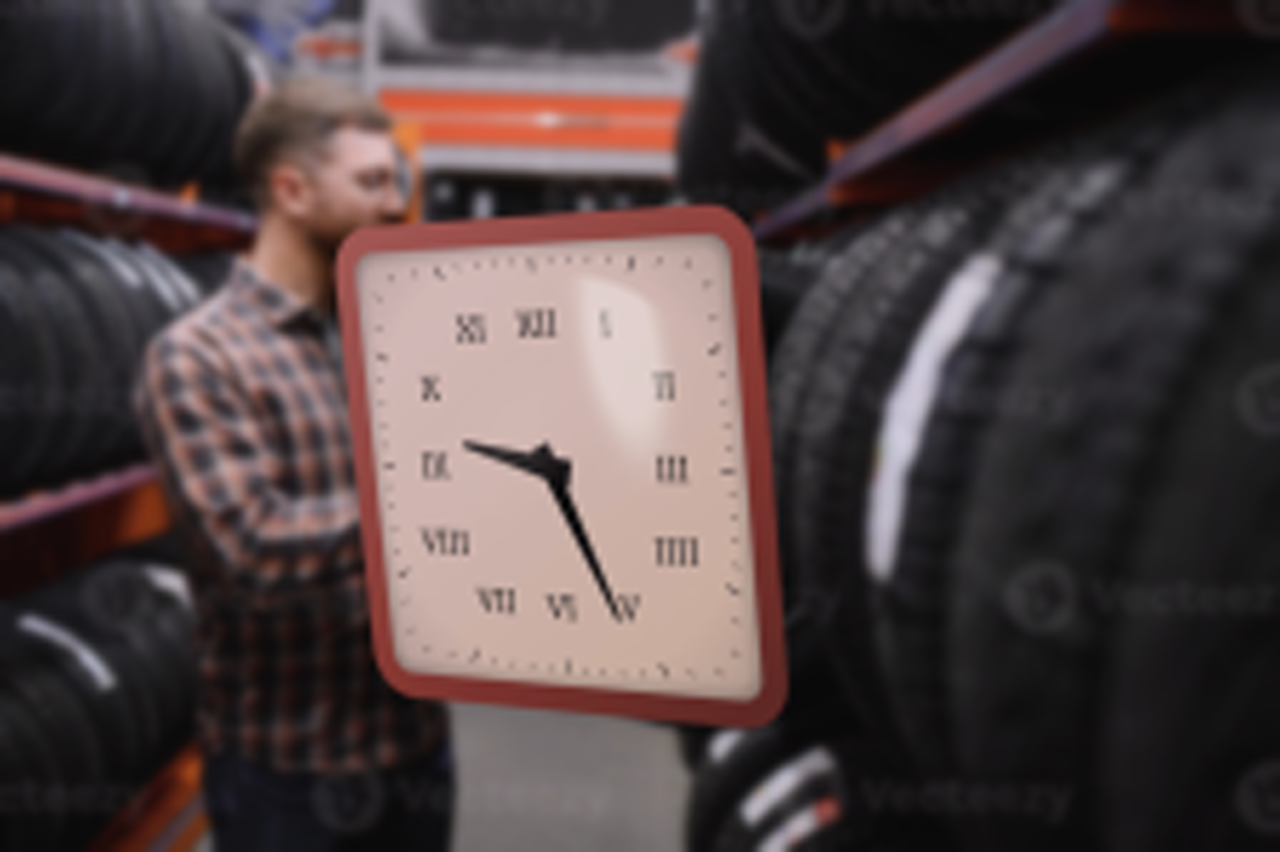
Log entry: 9:26
